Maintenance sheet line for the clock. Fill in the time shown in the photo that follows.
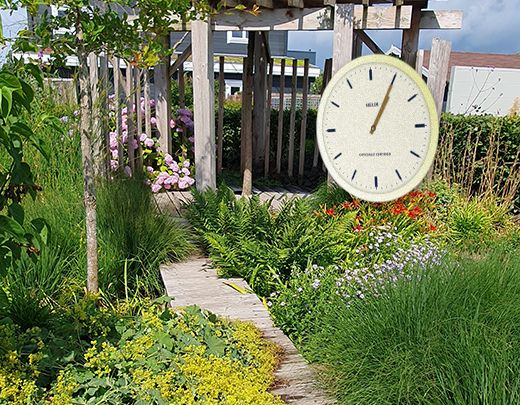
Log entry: 1:05
